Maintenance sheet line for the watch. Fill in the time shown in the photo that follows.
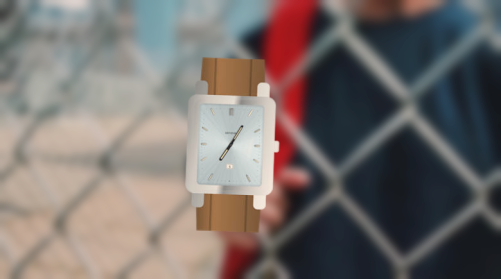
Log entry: 7:05
